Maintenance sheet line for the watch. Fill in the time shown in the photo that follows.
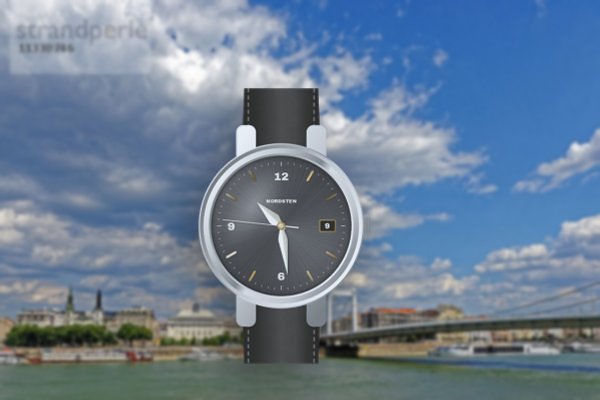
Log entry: 10:28:46
